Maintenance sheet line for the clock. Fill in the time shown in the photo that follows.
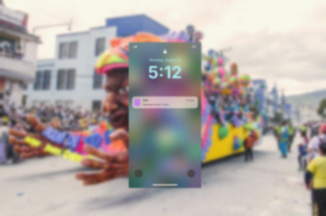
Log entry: 5:12
